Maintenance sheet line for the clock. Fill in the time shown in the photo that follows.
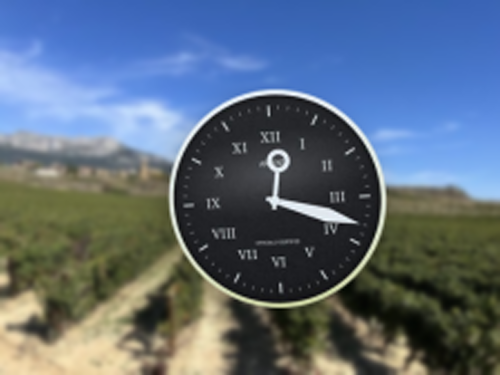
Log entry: 12:18
